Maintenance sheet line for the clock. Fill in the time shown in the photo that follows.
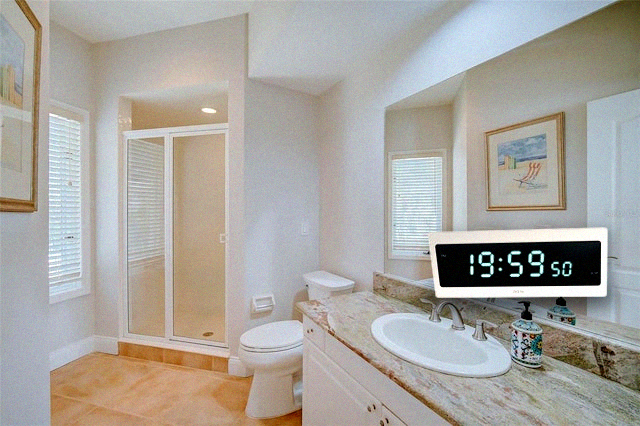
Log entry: 19:59:50
